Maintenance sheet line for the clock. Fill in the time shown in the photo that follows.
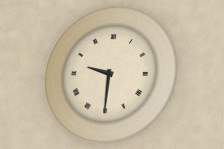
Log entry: 9:30
